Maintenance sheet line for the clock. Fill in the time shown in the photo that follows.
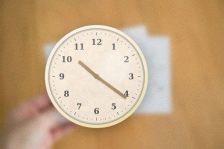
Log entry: 10:21
